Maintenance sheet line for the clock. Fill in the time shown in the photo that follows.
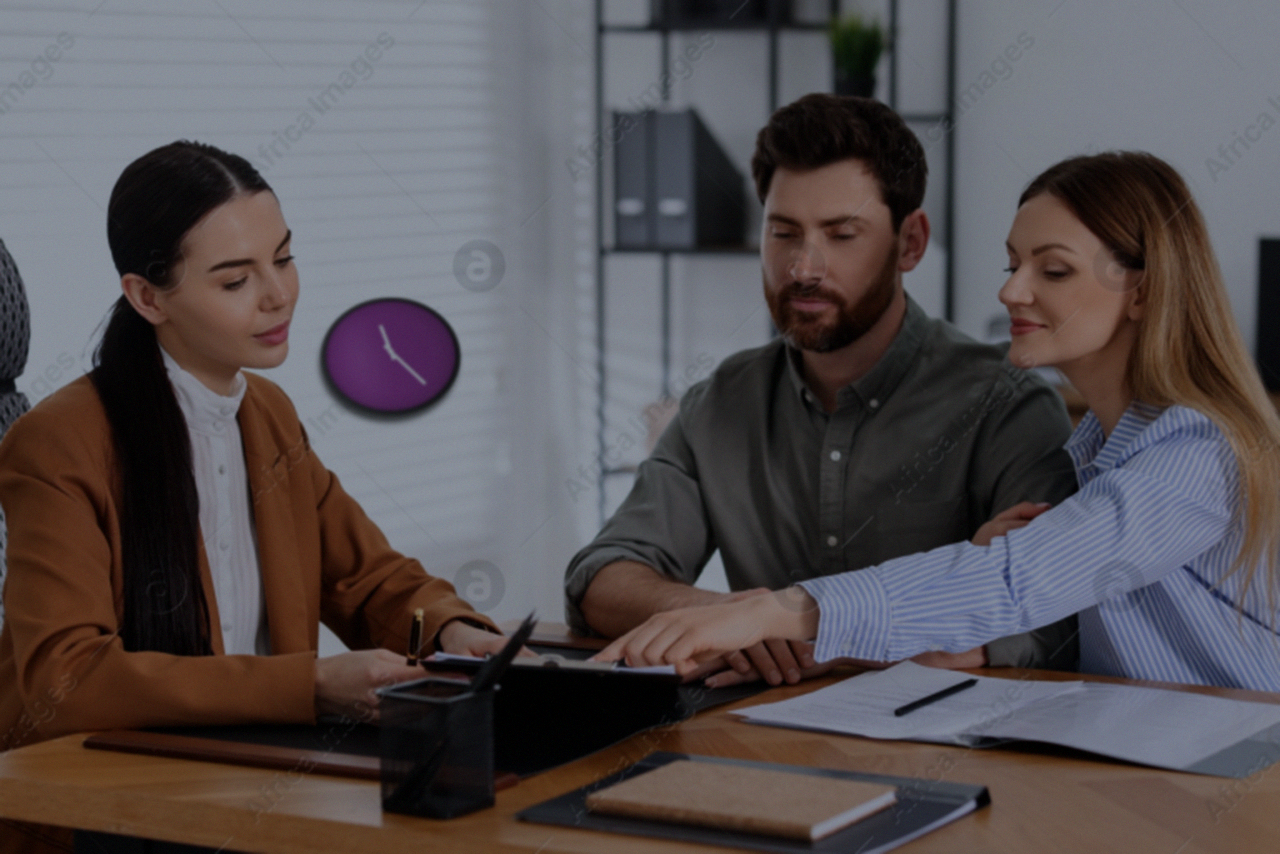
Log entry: 11:23
